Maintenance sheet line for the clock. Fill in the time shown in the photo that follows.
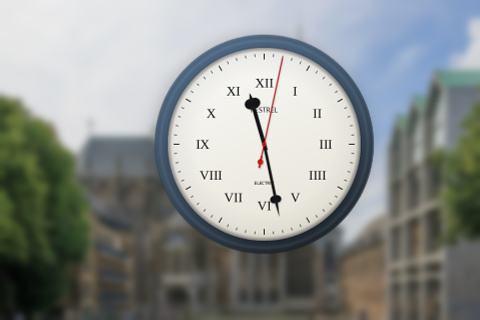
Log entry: 11:28:02
